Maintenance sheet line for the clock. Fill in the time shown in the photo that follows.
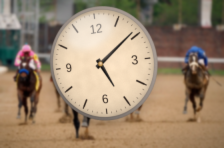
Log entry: 5:09
